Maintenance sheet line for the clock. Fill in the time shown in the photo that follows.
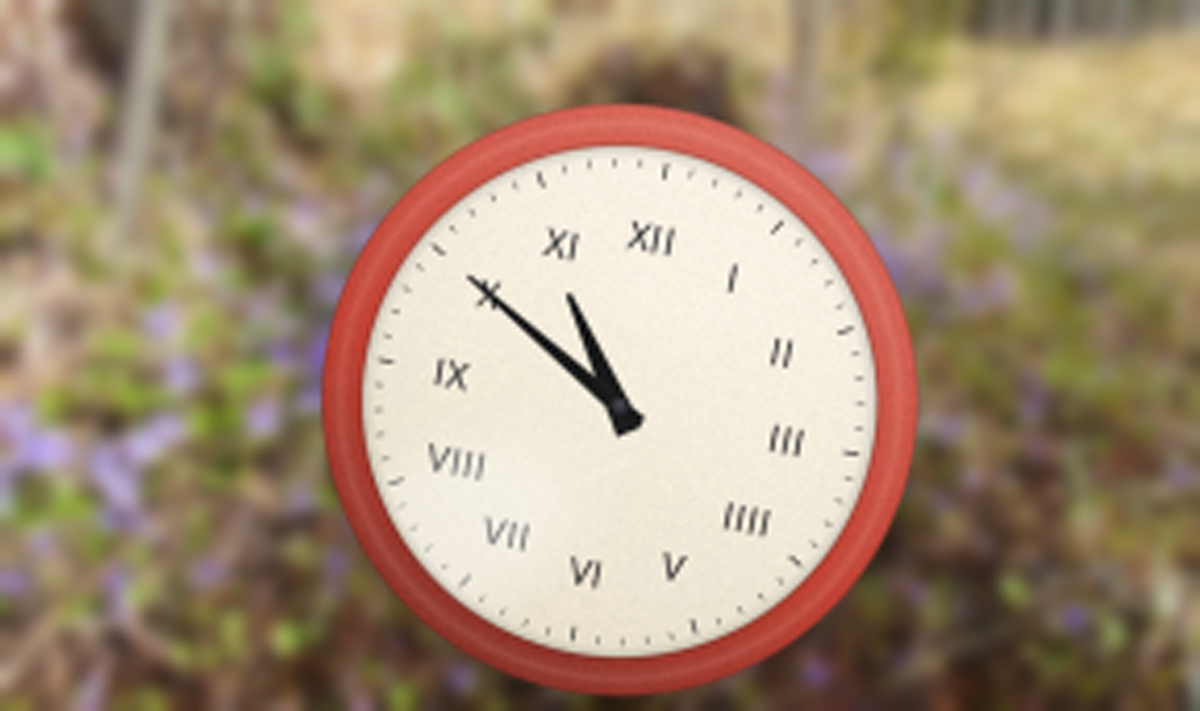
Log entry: 10:50
